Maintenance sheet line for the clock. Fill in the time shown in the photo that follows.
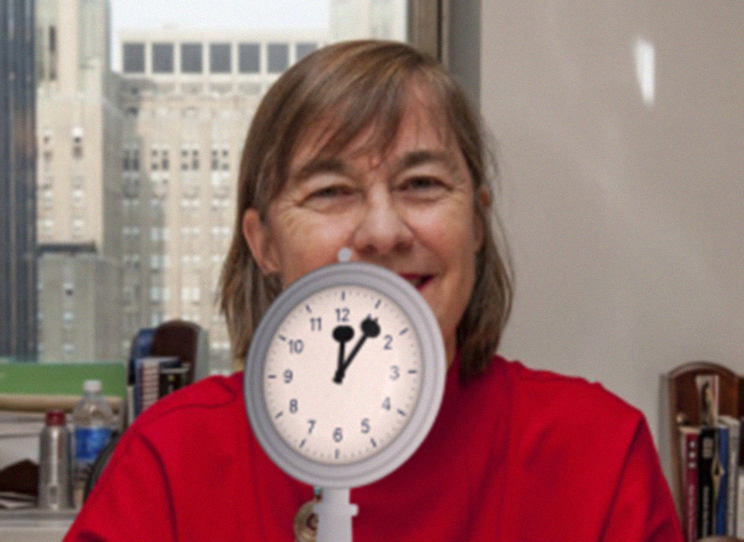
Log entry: 12:06
